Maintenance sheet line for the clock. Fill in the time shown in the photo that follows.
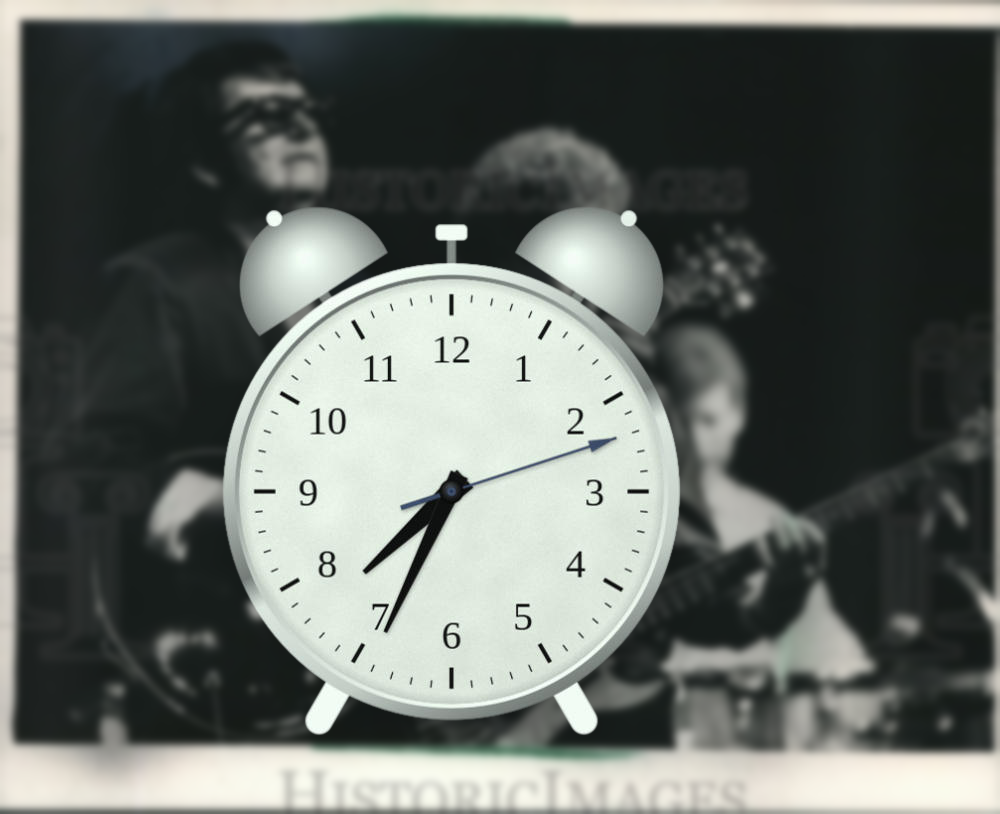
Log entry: 7:34:12
